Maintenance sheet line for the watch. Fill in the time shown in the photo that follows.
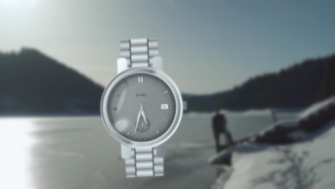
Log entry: 5:33
